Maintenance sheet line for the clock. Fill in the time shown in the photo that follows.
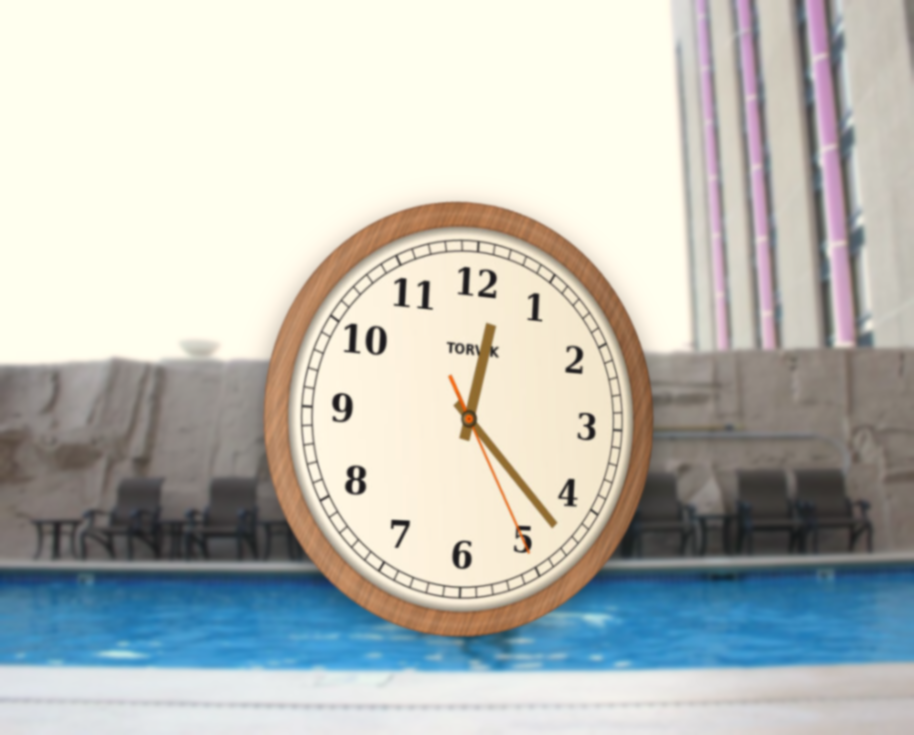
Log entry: 12:22:25
